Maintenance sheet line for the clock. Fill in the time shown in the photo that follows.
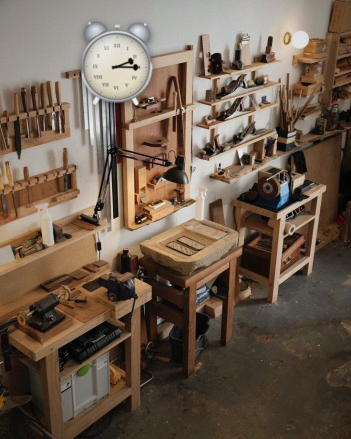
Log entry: 2:15
